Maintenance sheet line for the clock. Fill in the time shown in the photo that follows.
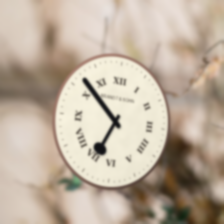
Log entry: 6:52
